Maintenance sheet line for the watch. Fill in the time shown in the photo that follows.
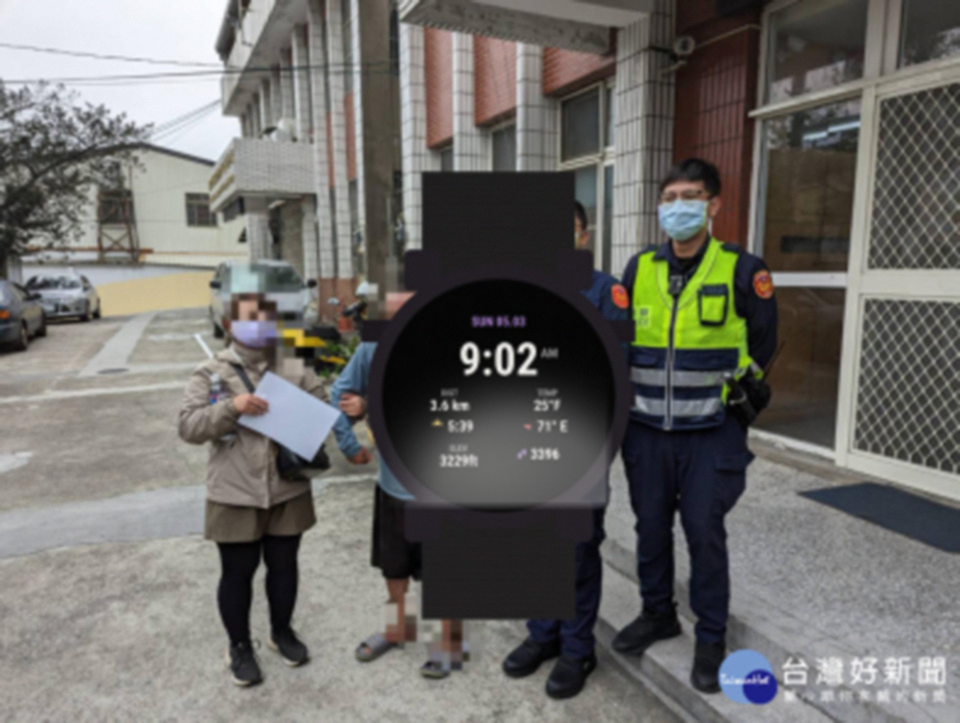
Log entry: 9:02
